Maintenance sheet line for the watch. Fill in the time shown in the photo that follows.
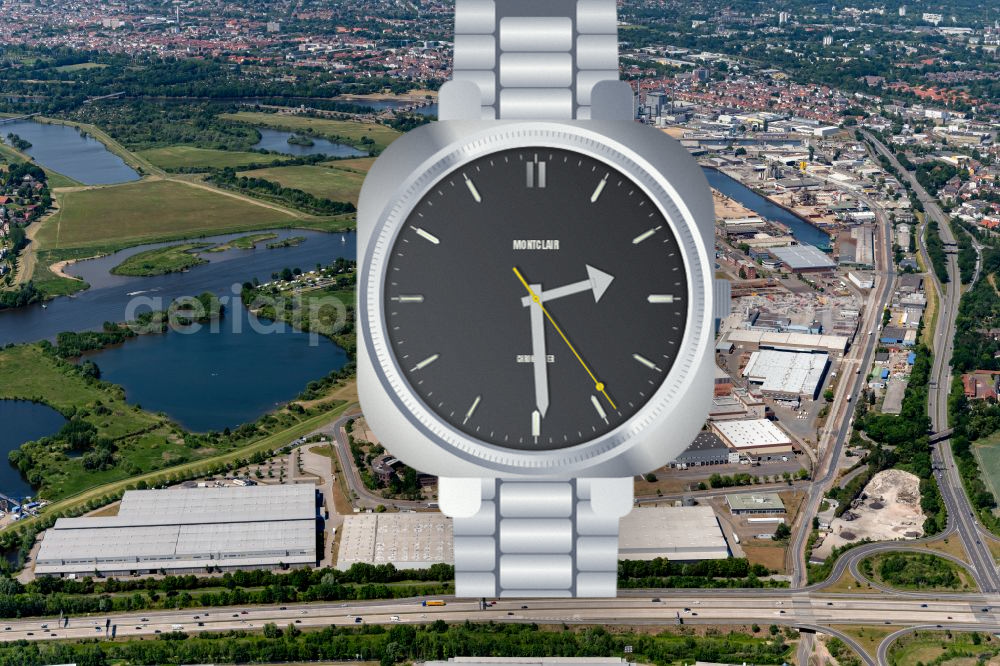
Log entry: 2:29:24
